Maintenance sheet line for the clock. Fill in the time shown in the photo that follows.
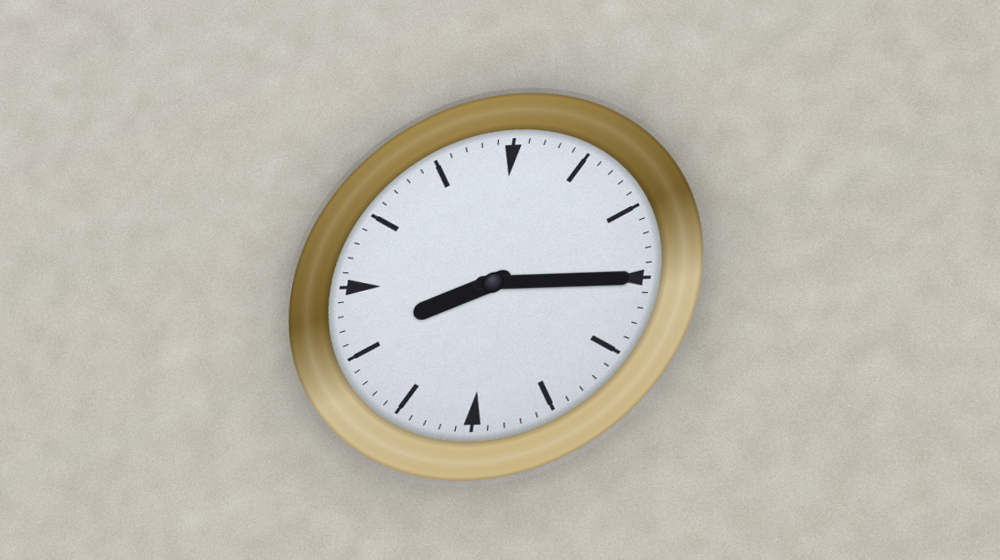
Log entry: 8:15
